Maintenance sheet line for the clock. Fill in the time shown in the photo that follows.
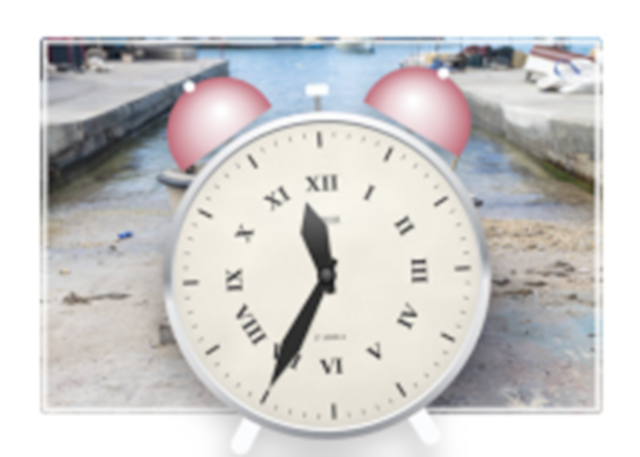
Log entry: 11:35
